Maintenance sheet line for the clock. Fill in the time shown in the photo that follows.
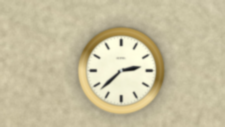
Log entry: 2:38
